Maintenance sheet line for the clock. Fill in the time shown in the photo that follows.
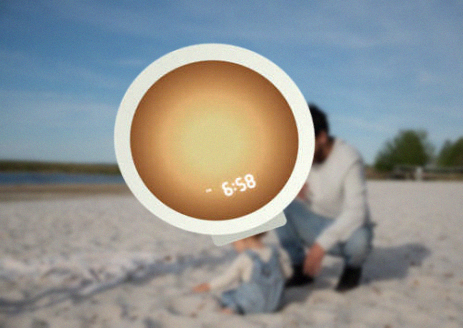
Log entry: 6:58
